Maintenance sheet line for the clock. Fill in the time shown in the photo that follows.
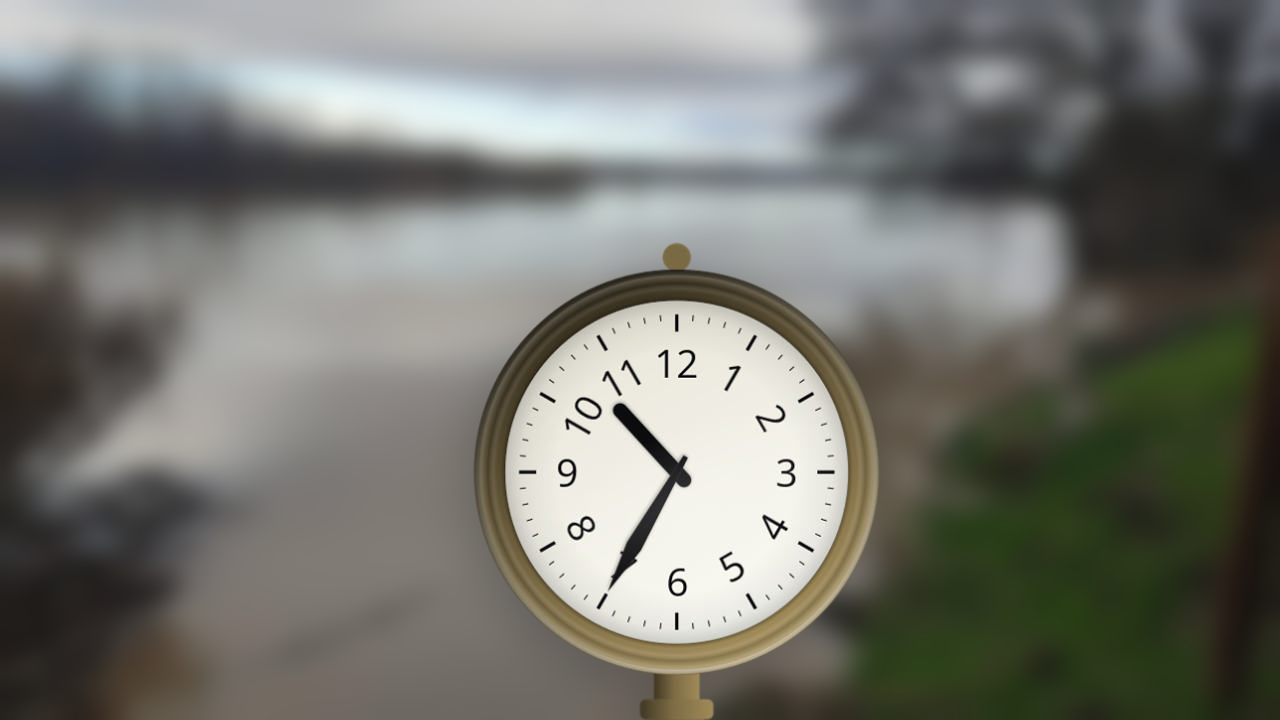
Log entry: 10:35
